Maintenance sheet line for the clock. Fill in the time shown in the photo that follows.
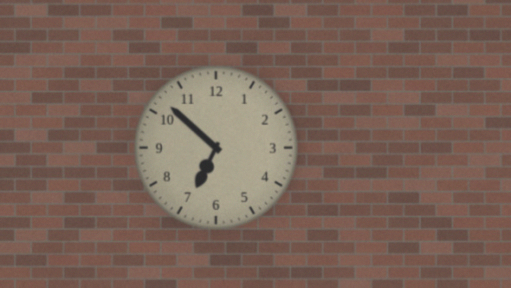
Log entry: 6:52
